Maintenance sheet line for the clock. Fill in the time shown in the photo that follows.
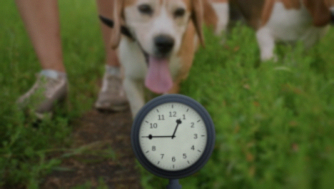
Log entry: 12:45
